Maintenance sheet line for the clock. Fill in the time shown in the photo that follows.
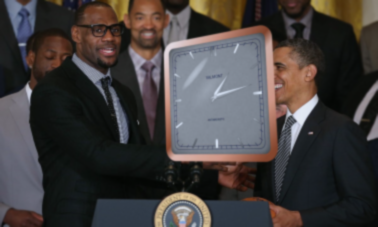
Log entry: 1:13
